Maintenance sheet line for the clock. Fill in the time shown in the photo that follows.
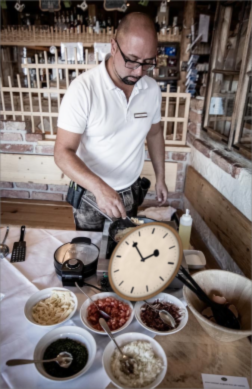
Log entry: 1:52
